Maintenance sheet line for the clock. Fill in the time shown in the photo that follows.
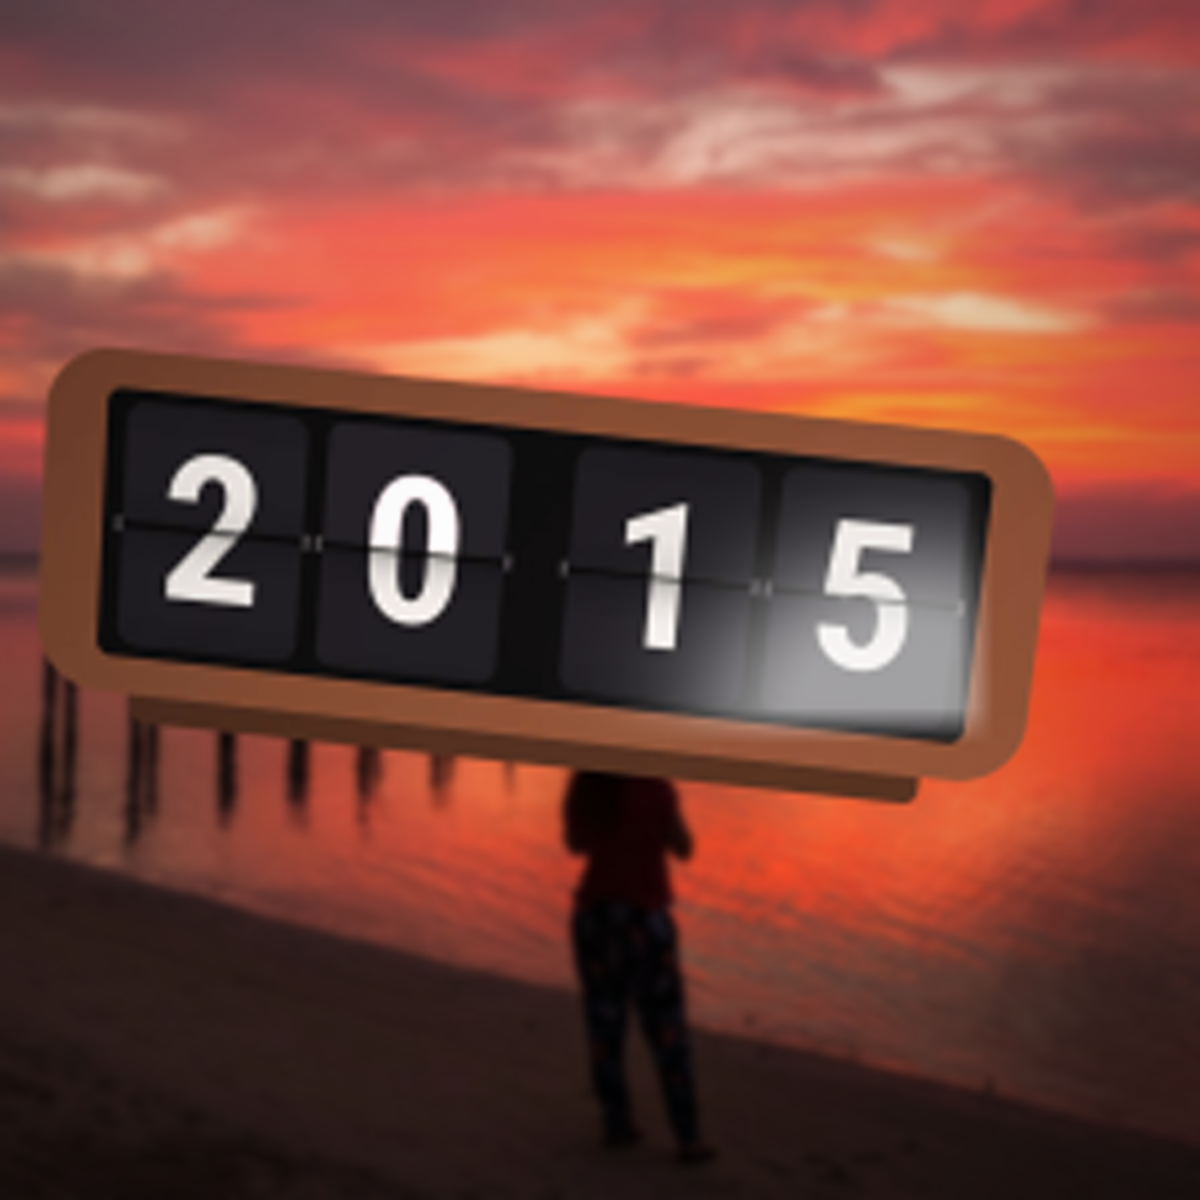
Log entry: 20:15
